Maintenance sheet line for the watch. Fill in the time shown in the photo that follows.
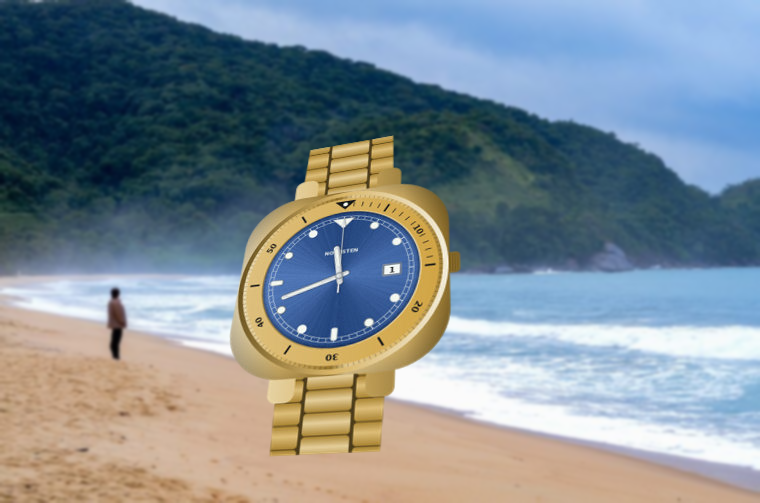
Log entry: 11:42:00
